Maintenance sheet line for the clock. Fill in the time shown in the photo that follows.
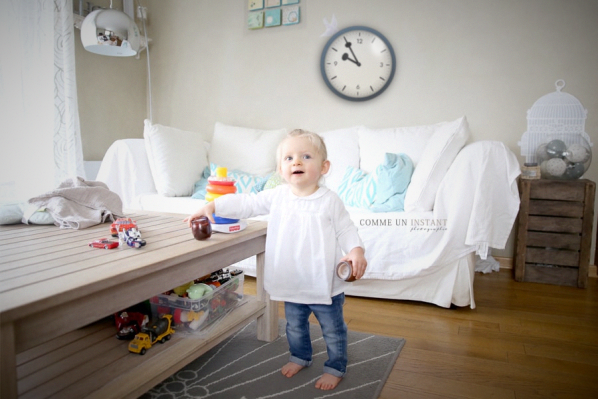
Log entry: 9:55
